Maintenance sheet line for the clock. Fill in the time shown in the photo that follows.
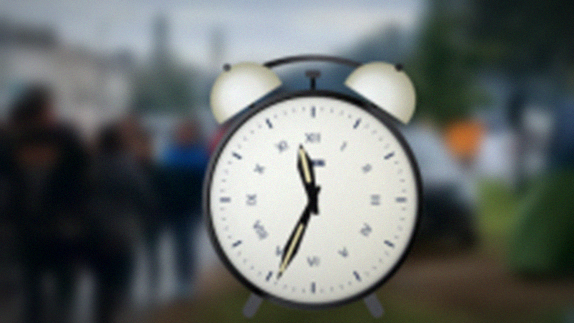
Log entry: 11:34
